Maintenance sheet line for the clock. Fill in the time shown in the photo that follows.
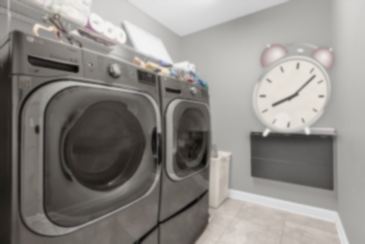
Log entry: 8:07
